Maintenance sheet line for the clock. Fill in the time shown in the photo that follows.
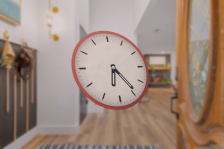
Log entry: 6:24
